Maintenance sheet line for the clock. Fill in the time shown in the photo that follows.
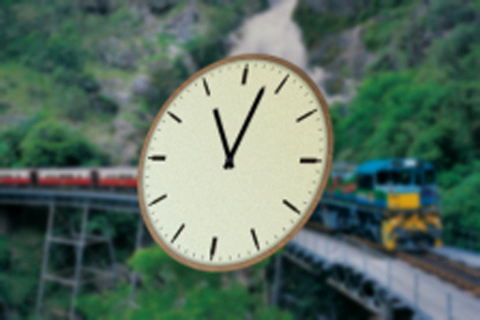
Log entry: 11:03
